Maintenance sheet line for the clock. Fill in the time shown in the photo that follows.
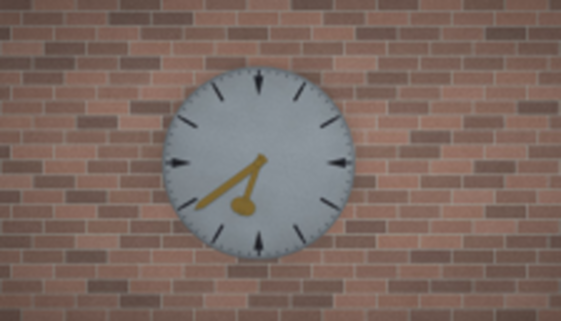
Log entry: 6:39
